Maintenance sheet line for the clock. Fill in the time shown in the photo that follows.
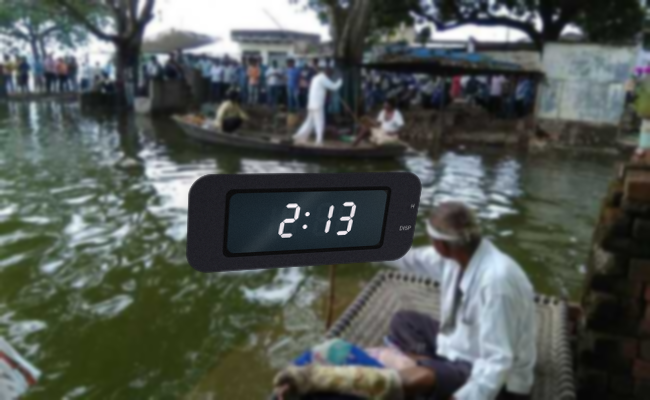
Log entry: 2:13
